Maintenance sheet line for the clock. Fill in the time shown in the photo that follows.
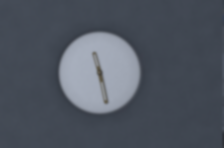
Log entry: 11:28
